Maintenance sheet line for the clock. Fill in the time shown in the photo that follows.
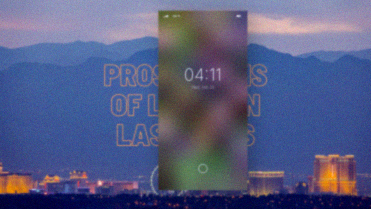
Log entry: 4:11
